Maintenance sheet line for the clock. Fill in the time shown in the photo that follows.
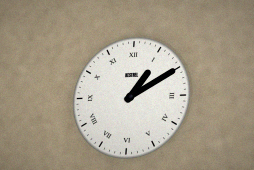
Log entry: 1:10
